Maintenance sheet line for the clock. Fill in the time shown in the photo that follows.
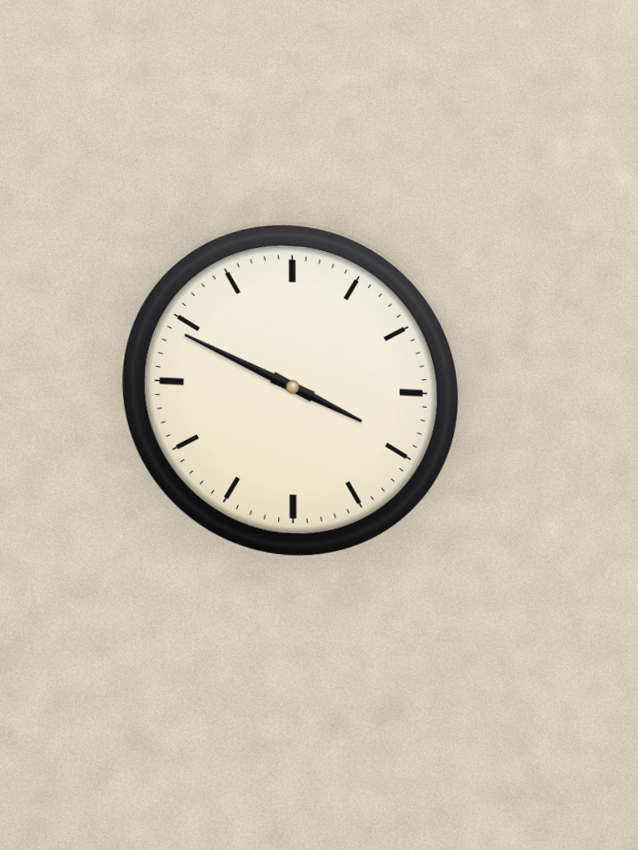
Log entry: 3:49
